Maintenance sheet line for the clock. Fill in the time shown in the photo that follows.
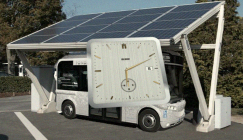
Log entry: 6:11
